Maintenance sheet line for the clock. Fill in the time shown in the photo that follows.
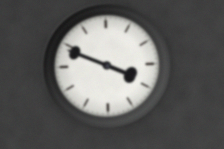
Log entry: 3:49
